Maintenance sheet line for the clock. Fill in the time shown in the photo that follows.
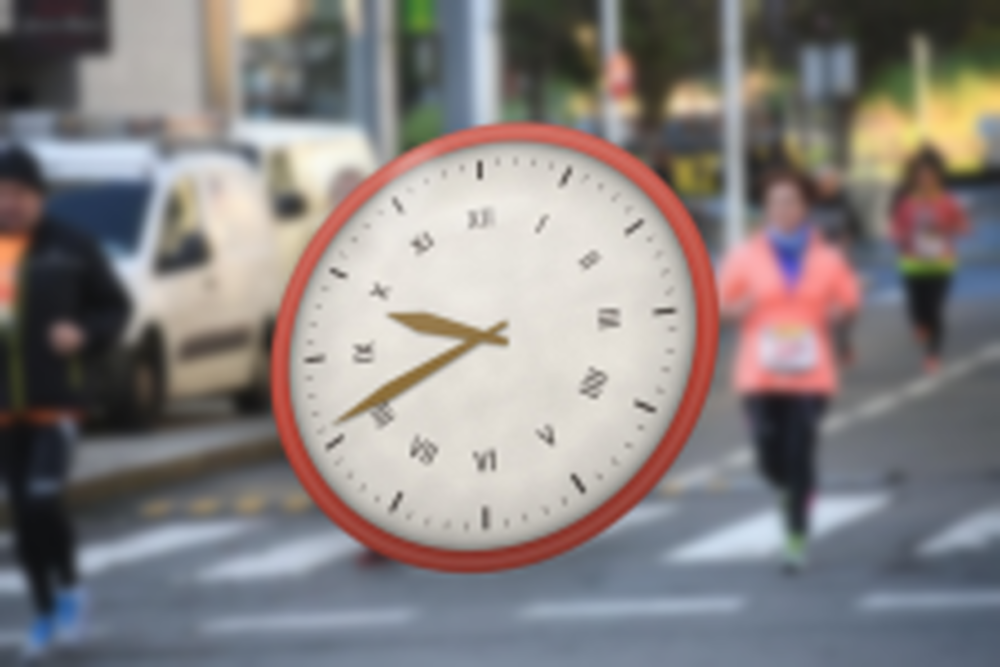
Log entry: 9:41
